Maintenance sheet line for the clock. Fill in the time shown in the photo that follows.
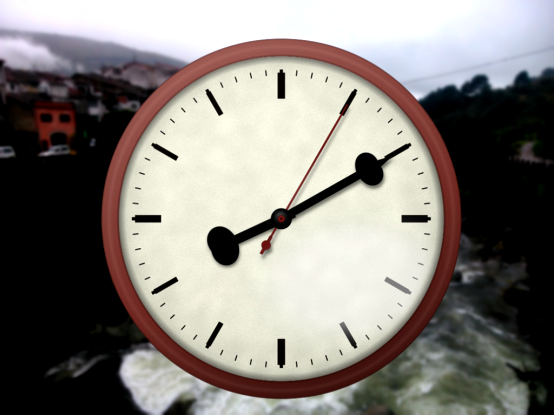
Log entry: 8:10:05
